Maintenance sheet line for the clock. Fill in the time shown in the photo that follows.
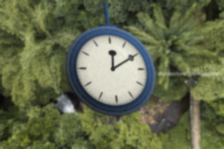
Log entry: 12:10
